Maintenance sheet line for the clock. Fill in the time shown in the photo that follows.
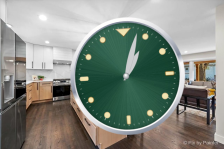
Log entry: 1:03
